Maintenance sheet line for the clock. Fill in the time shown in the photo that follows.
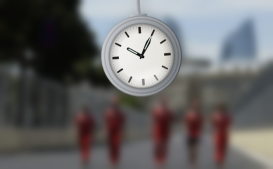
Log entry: 10:05
